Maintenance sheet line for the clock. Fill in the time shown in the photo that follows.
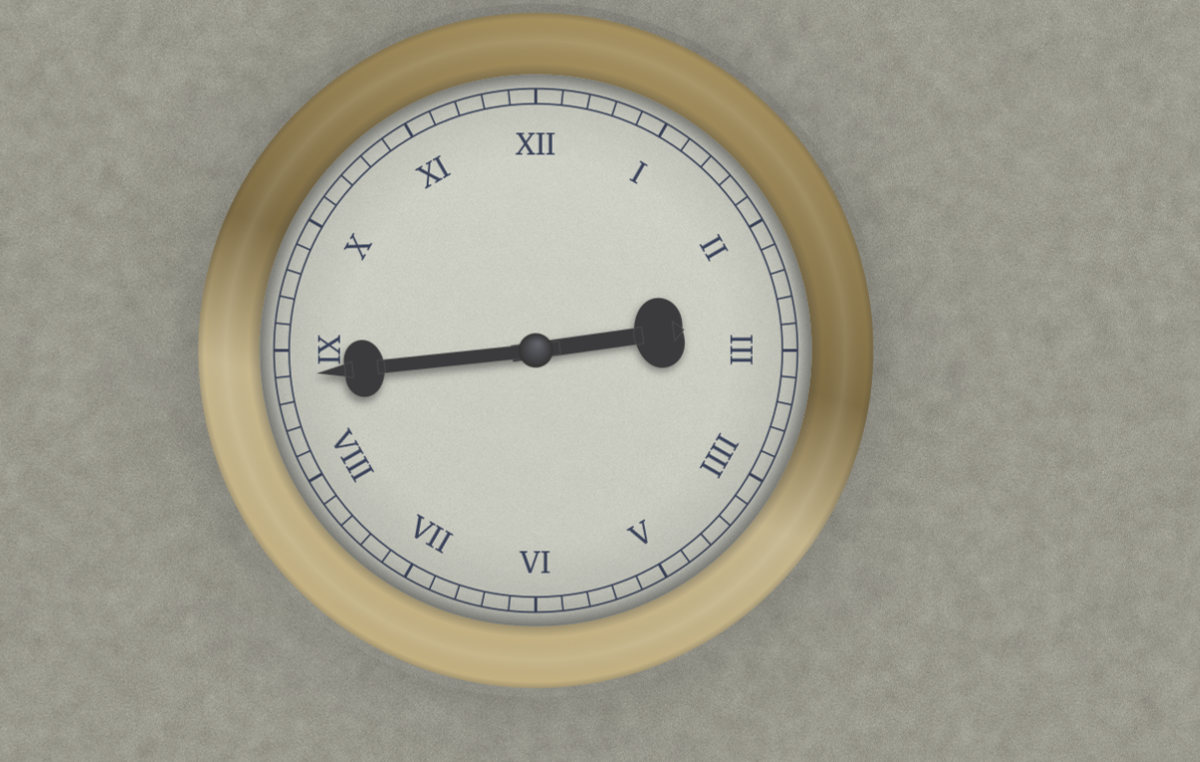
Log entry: 2:44
